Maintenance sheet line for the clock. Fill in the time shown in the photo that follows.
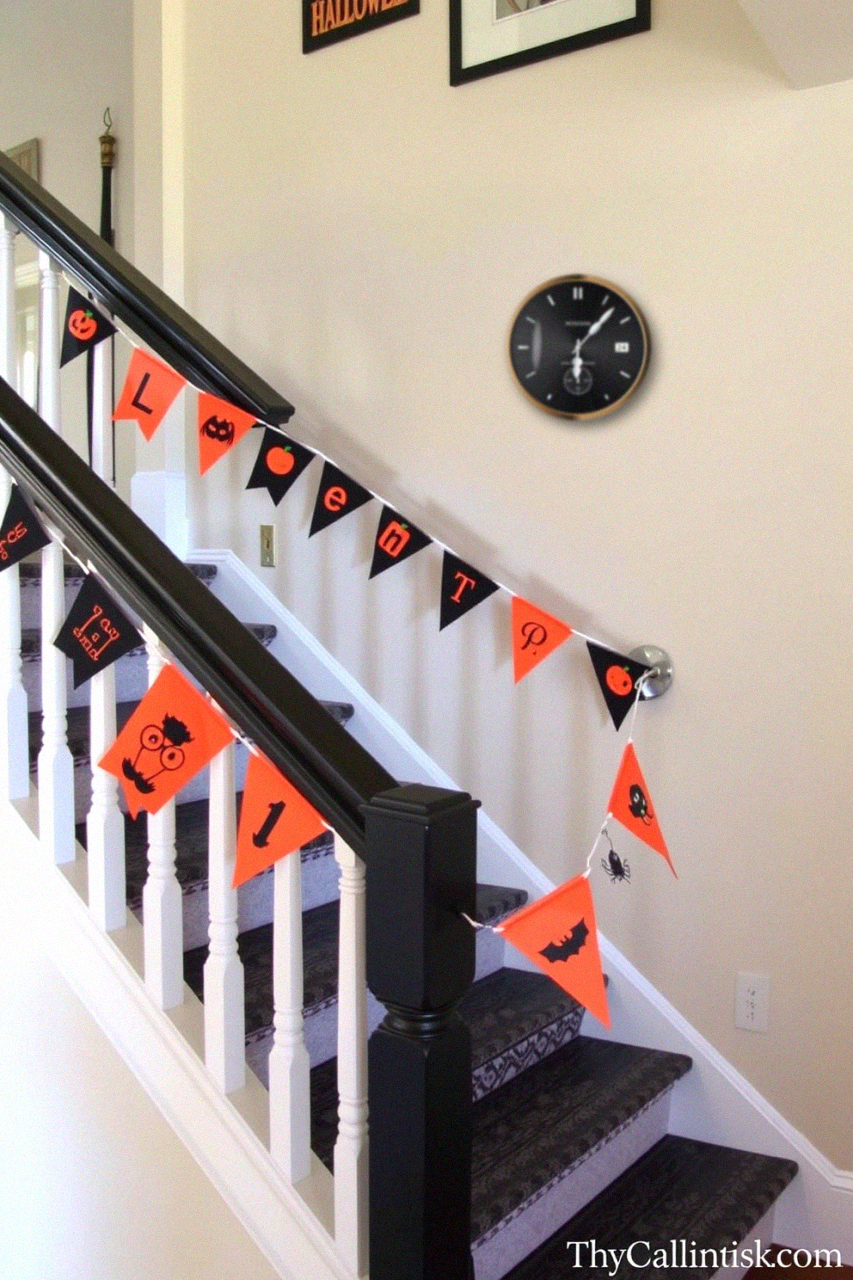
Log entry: 6:07
